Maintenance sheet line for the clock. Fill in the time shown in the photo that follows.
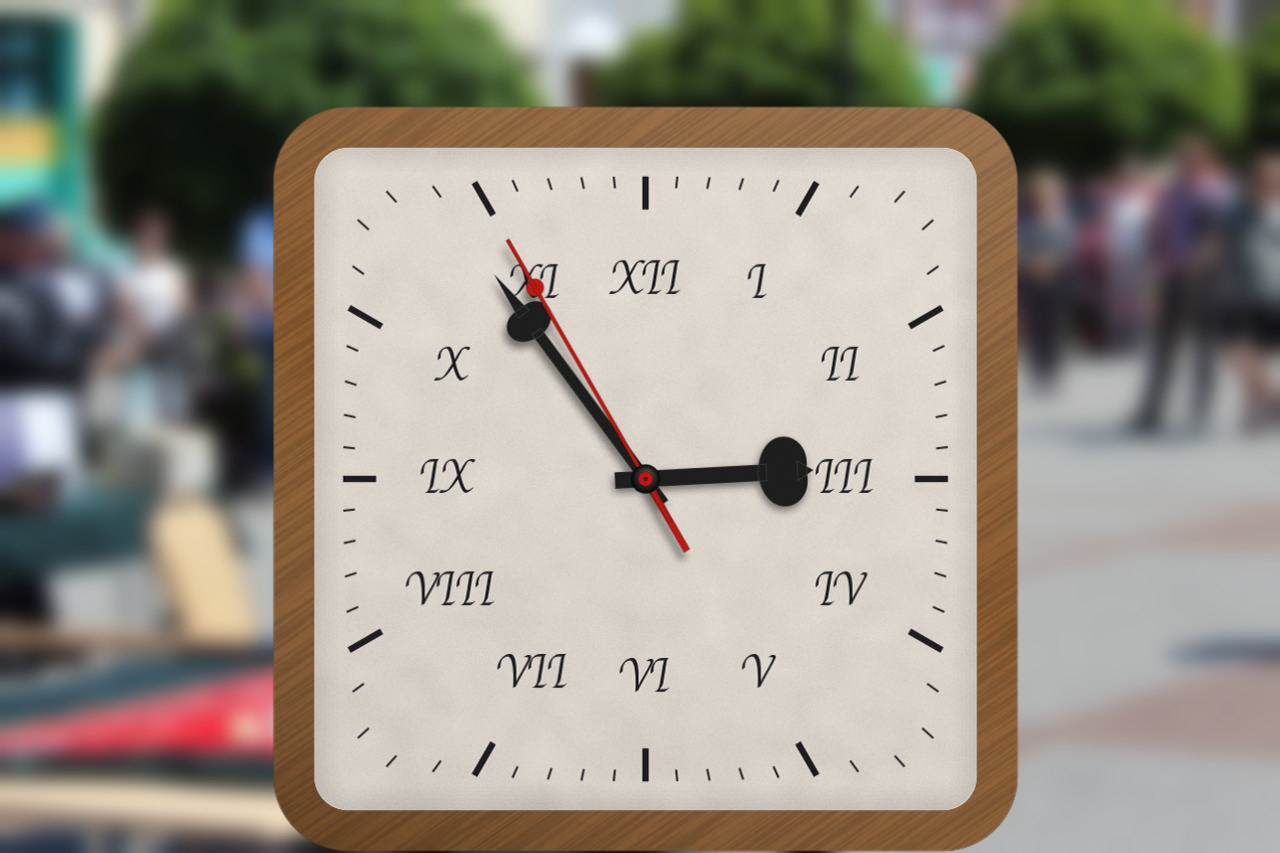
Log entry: 2:53:55
